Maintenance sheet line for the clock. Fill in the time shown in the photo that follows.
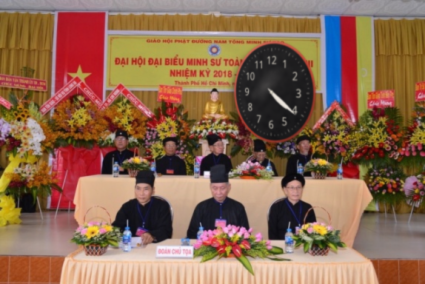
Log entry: 4:21
